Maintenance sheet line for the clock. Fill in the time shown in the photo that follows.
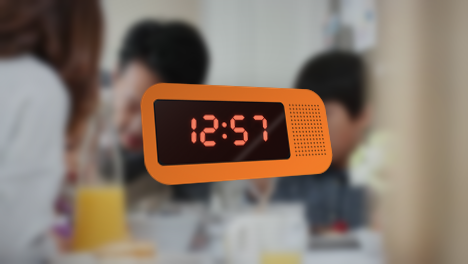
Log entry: 12:57
